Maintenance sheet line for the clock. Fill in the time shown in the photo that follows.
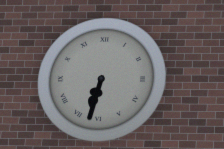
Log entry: 6:32
